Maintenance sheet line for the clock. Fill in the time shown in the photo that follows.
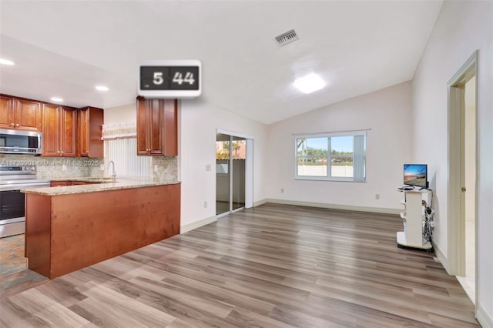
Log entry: 5:44
